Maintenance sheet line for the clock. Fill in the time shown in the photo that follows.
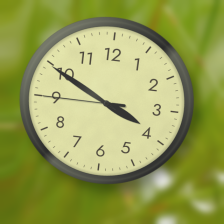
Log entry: 3:49:45
